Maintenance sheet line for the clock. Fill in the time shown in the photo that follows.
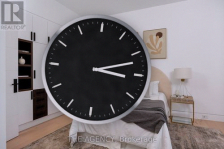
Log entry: 3:12
